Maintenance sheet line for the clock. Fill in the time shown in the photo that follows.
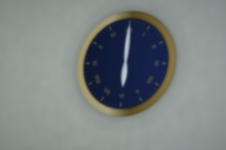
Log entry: 6:00
